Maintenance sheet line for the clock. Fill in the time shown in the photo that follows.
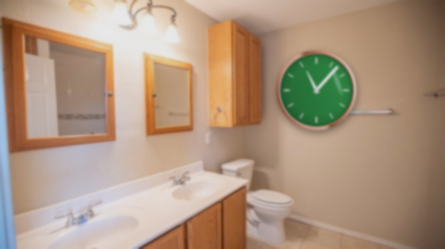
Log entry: 11:07
